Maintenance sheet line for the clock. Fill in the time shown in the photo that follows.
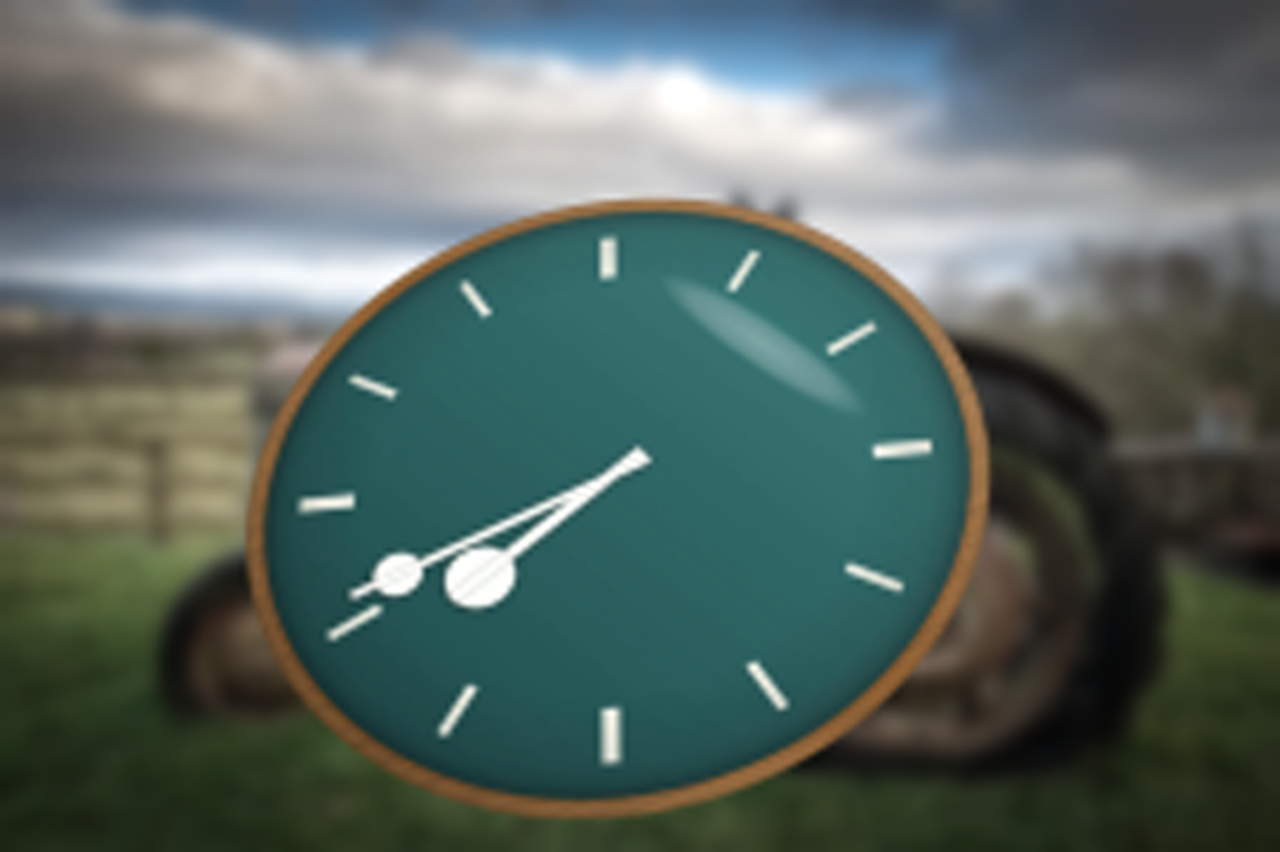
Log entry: 7:41
